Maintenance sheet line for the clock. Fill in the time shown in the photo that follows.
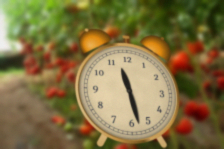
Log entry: 11:28
